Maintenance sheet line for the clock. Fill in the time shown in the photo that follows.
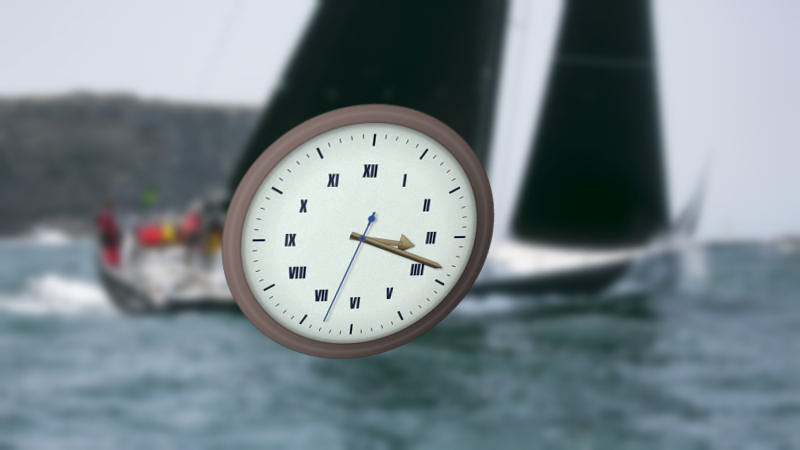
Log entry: 3:18:33
